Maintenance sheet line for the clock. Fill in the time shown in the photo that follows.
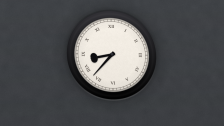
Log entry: 8:37
